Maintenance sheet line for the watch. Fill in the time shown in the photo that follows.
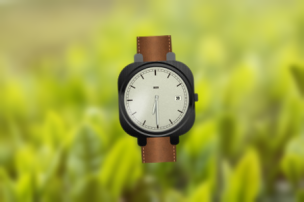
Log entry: 6:30
